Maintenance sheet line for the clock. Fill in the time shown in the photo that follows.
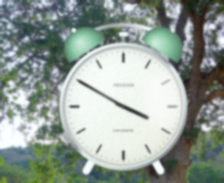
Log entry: 3:50
